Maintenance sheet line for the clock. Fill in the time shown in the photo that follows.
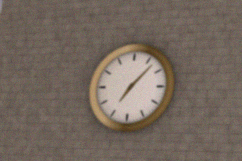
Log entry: 7:07
